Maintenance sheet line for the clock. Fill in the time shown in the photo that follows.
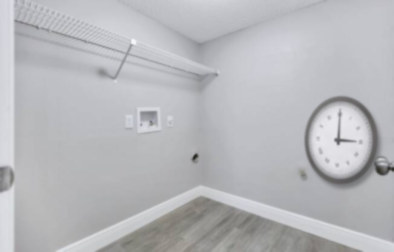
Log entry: 3:00
